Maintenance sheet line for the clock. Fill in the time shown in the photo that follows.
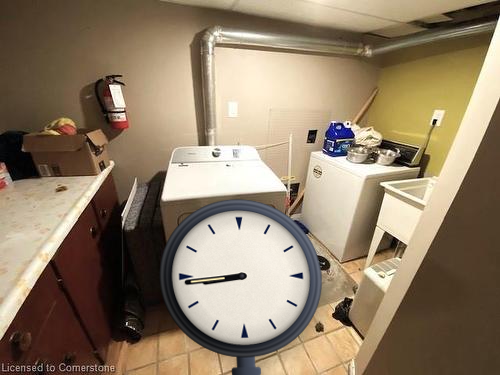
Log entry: 8:44
